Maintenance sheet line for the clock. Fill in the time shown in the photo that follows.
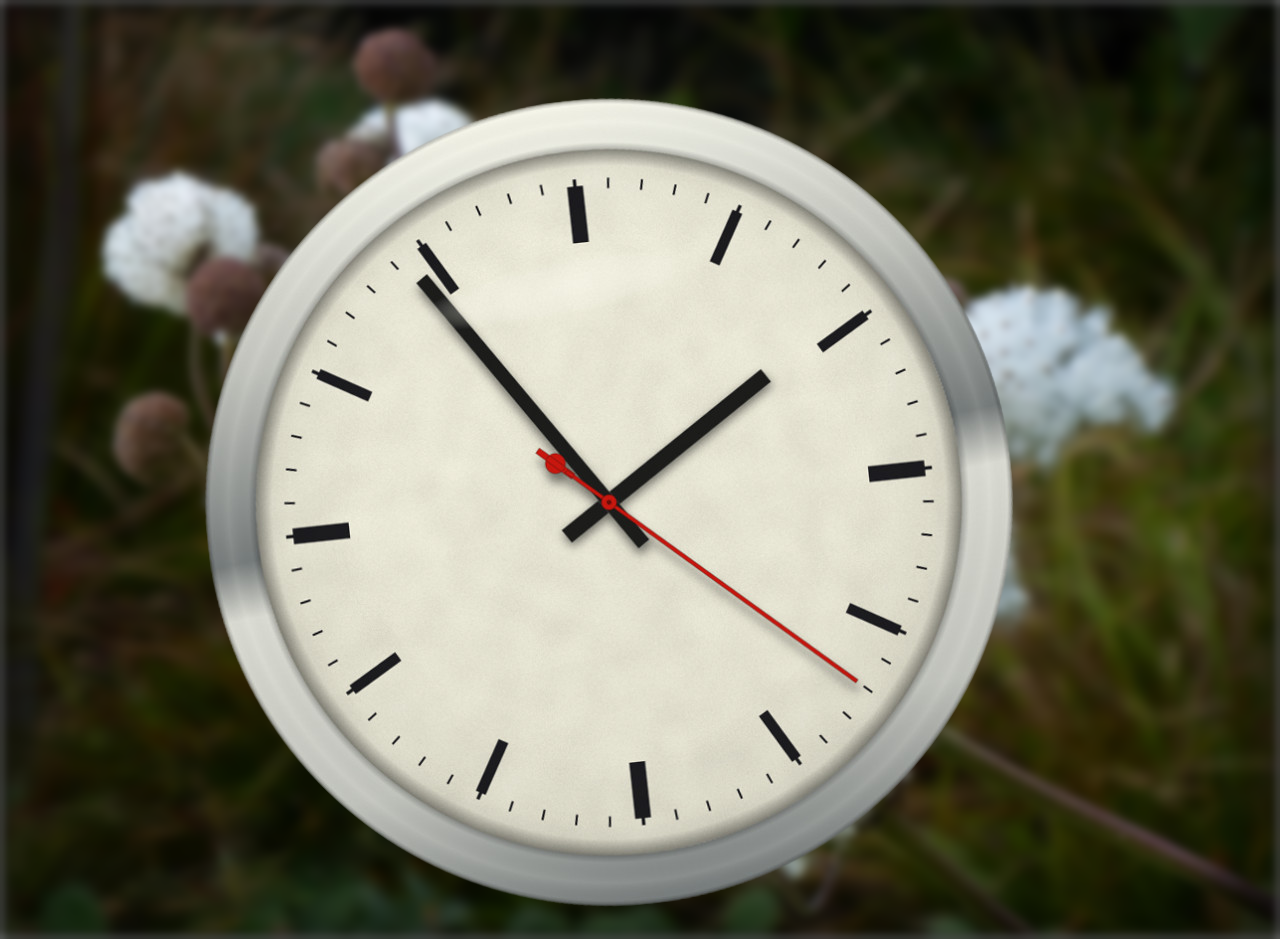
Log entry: 1:54:22
